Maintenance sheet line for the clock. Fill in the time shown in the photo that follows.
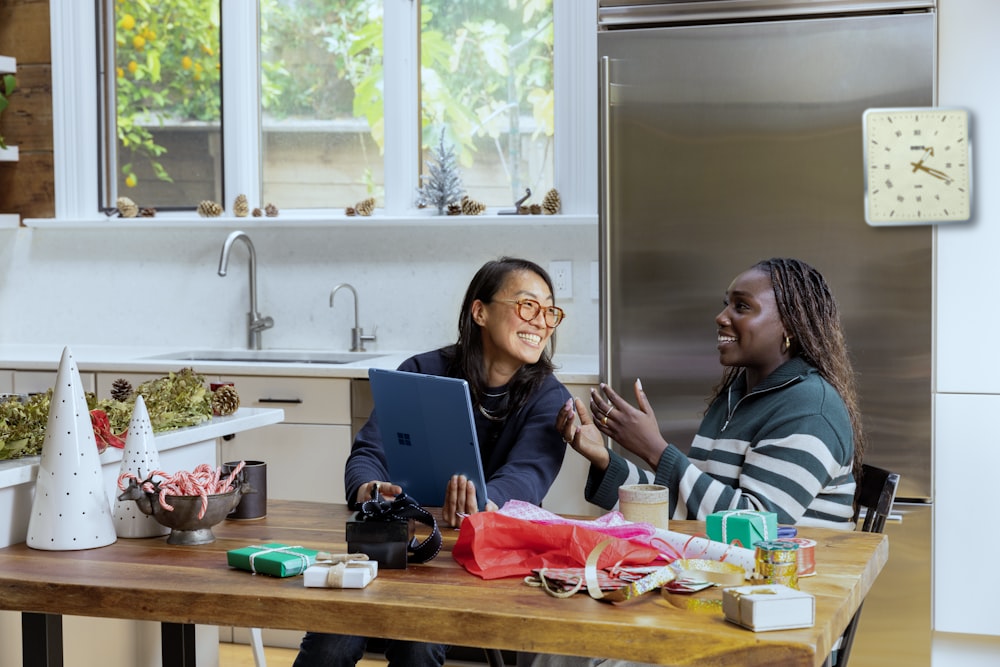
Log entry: 1:19
